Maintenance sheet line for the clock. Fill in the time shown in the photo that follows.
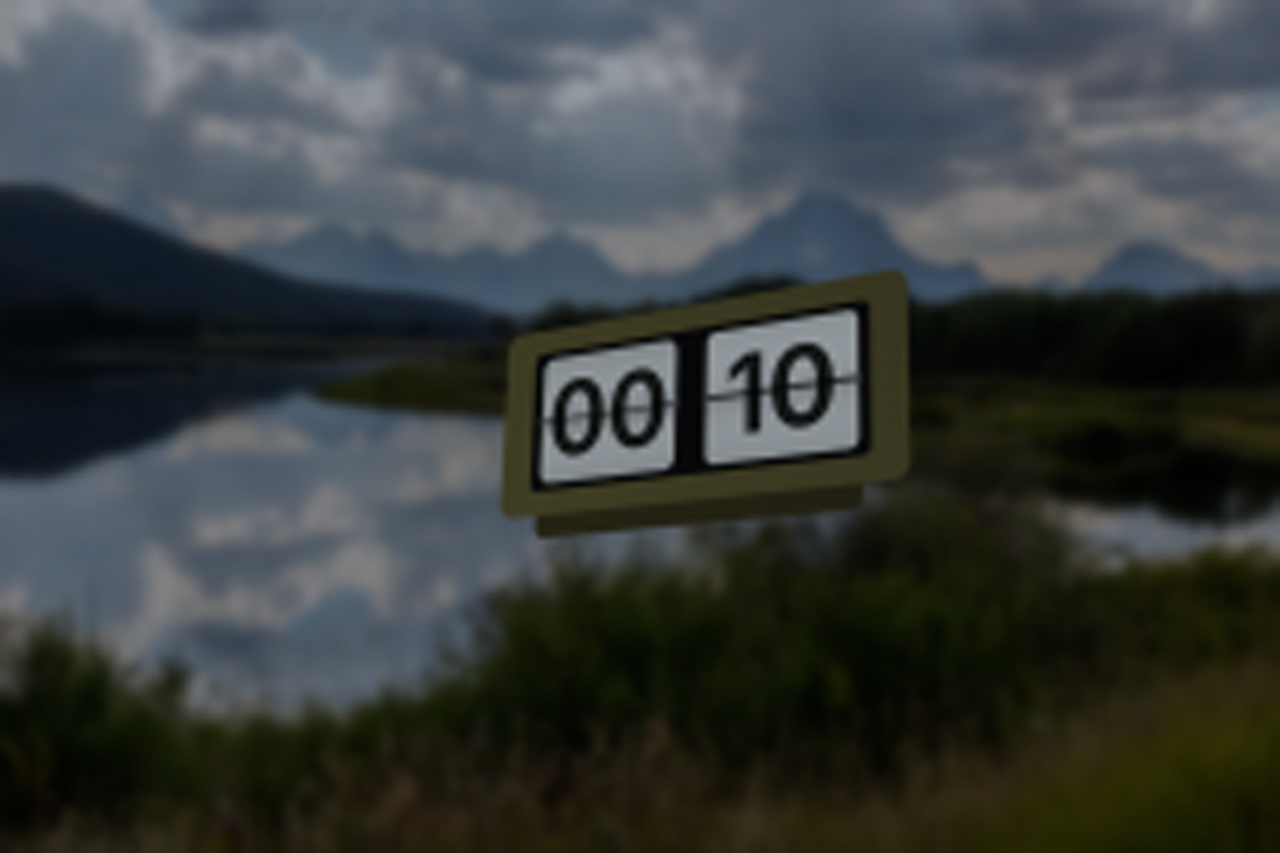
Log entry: 0:10
